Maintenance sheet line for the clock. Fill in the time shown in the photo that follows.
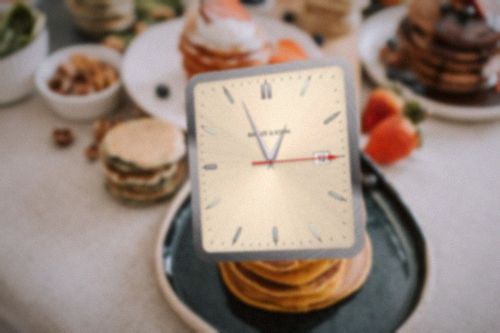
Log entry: 12:56:15
